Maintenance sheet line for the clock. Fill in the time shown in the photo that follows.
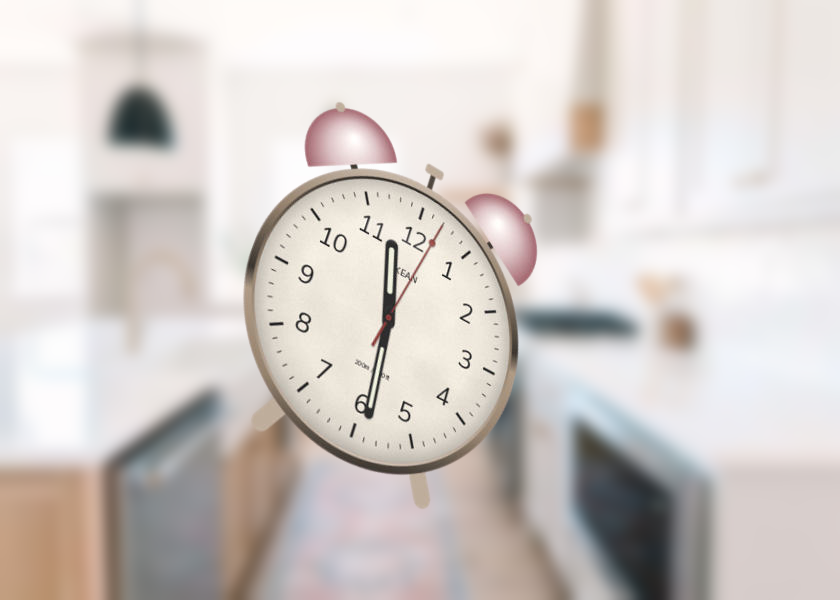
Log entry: 11:29:02
